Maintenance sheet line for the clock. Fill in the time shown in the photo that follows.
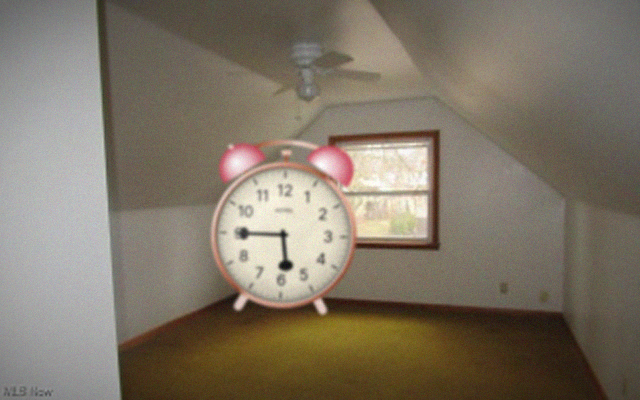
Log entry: 5:45
